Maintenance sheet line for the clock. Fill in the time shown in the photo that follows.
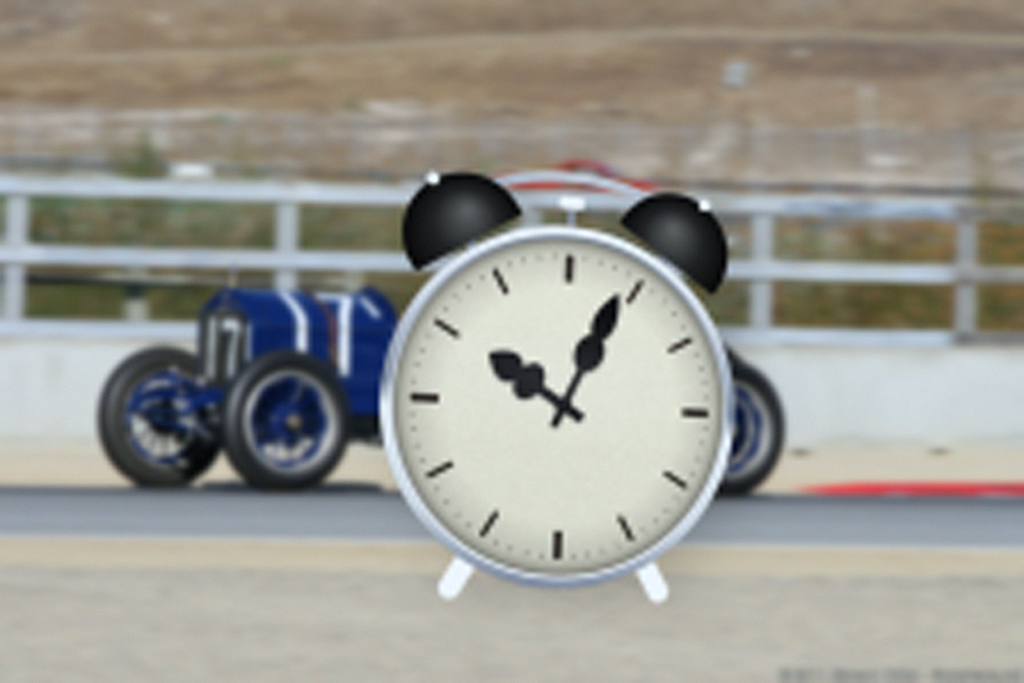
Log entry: 10:04
